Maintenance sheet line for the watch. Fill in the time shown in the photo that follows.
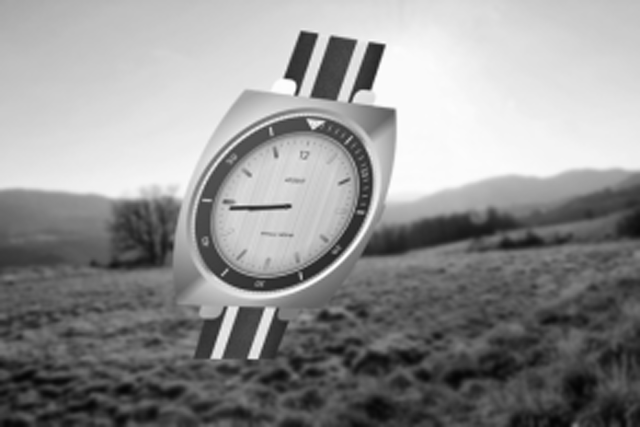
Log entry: 8:44
